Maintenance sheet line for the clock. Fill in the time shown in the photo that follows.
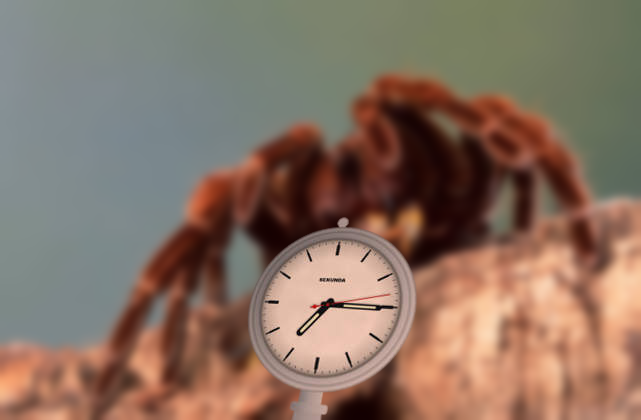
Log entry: 7:15:13
